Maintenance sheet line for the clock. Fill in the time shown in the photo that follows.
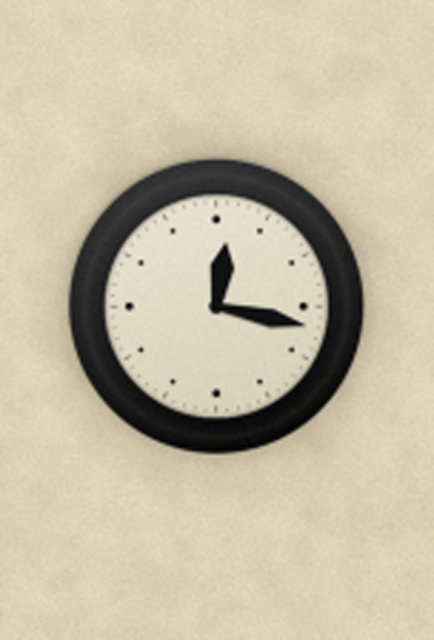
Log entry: 12:17
